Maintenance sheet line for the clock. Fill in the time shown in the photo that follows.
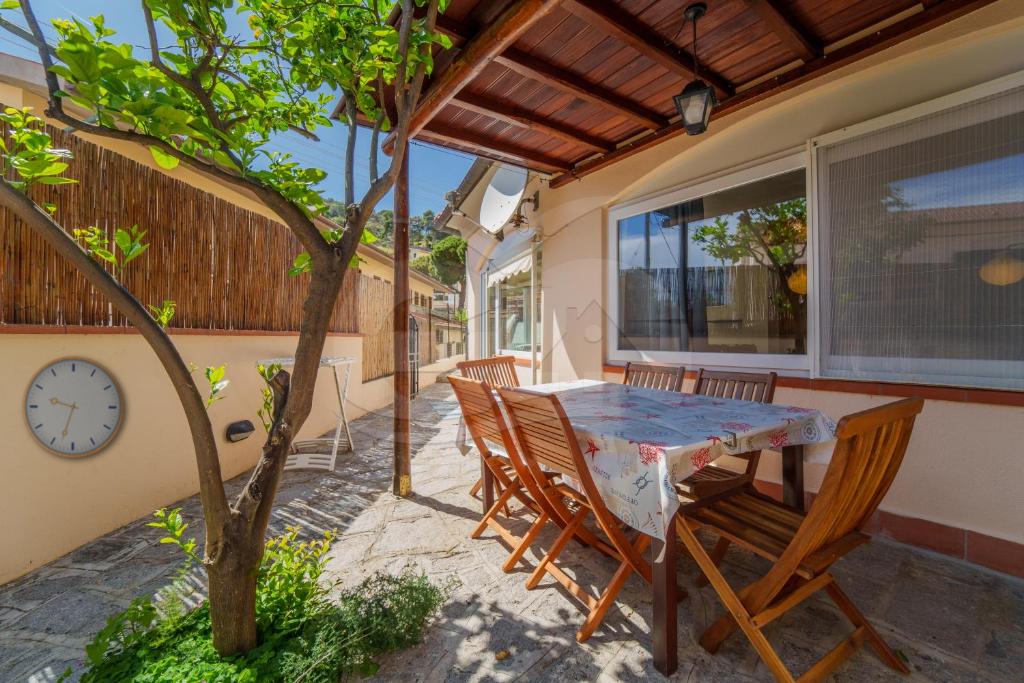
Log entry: 9:33
